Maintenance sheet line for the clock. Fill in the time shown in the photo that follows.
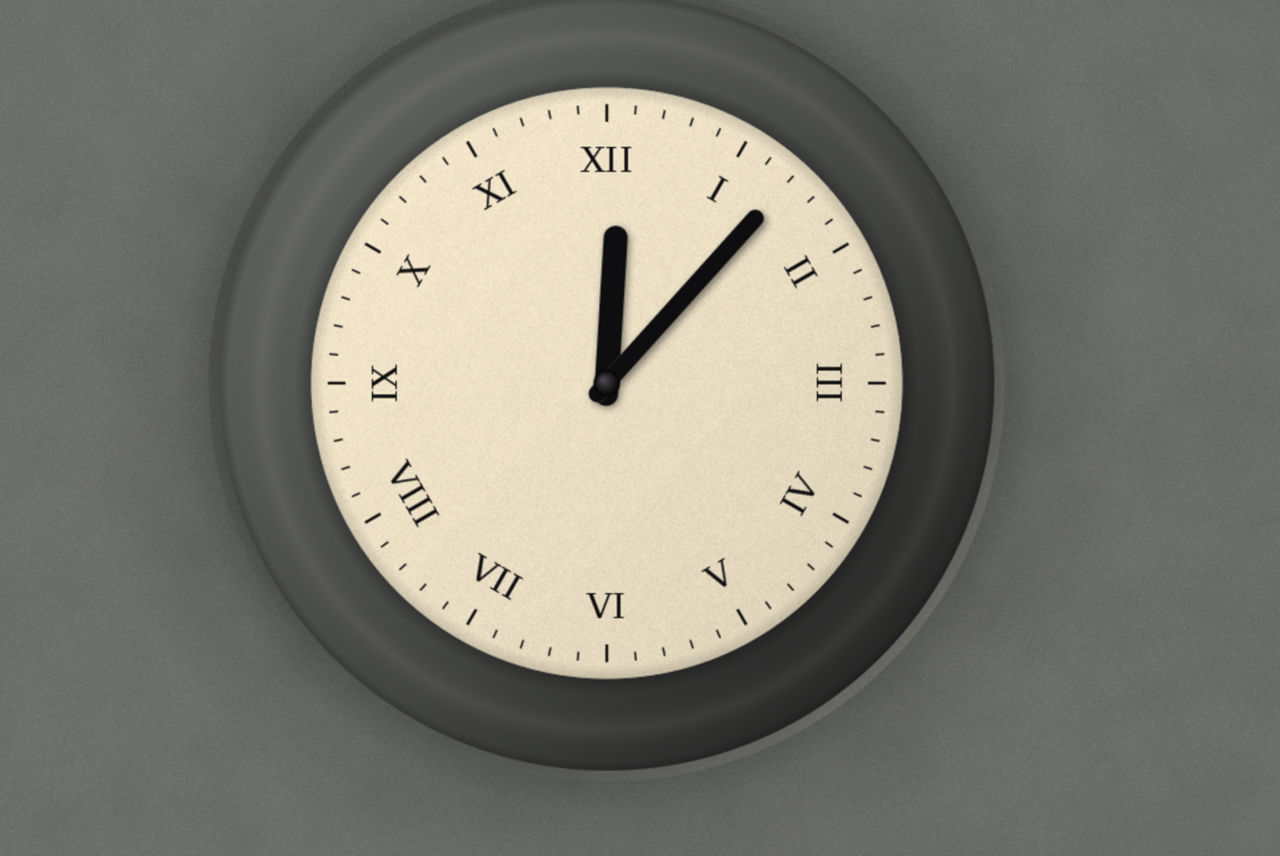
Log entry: 12:07
